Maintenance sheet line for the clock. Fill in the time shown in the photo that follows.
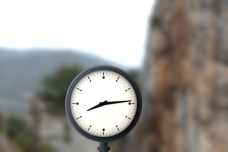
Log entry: 8:14
